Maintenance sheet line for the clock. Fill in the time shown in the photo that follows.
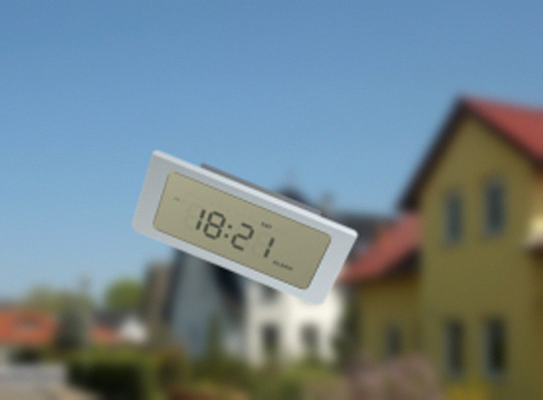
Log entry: 18:21
